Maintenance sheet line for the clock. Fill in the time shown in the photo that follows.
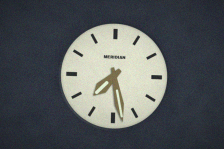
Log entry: 7:28
